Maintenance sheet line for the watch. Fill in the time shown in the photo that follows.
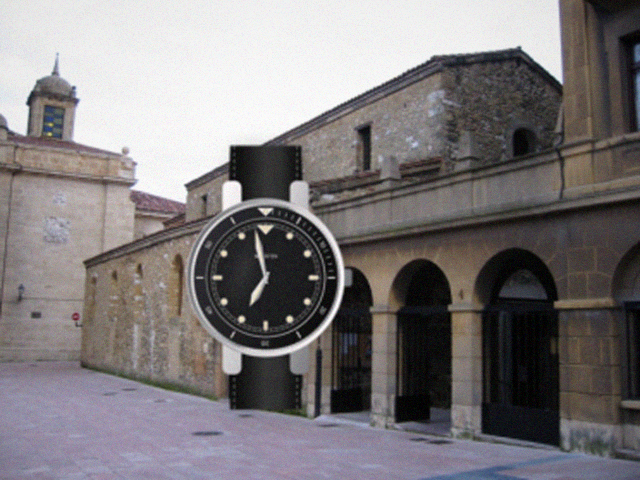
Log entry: 6:58
